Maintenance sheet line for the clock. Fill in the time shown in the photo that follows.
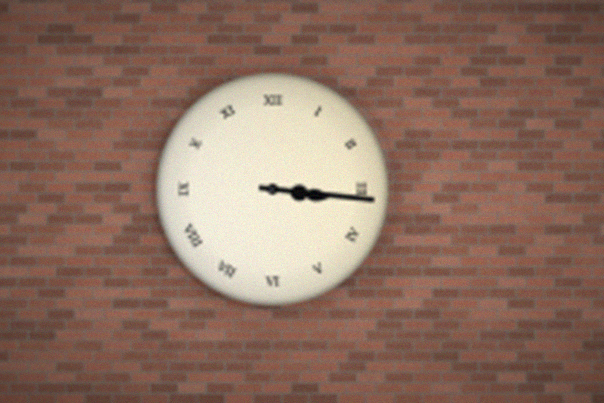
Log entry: 3:16
